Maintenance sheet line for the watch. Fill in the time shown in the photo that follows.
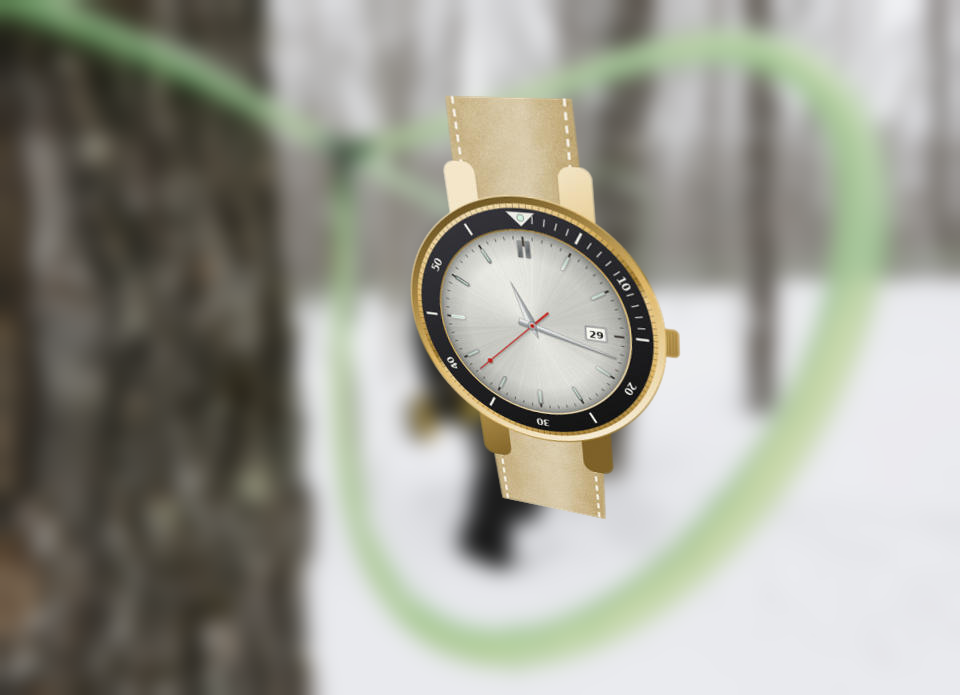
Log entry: 11:17:38
